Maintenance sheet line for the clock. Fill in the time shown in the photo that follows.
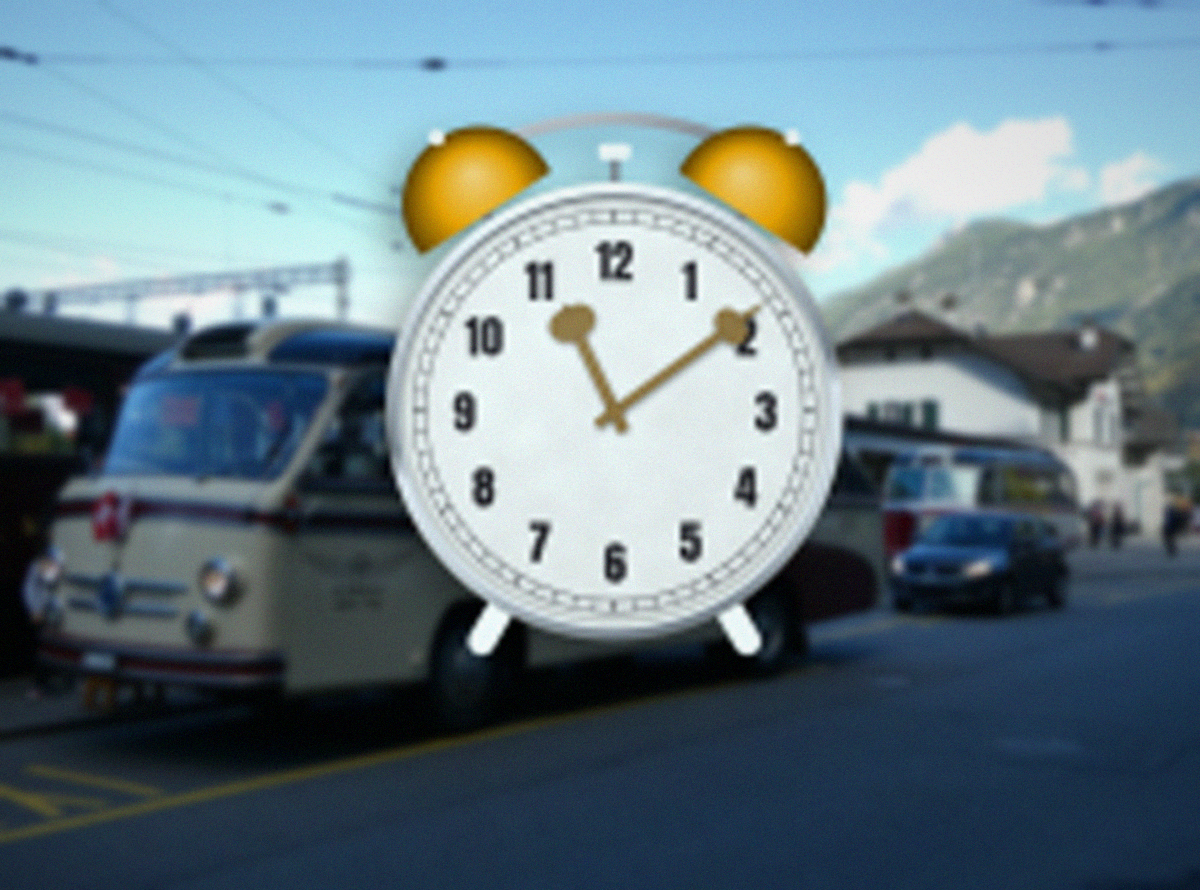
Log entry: 11:09
